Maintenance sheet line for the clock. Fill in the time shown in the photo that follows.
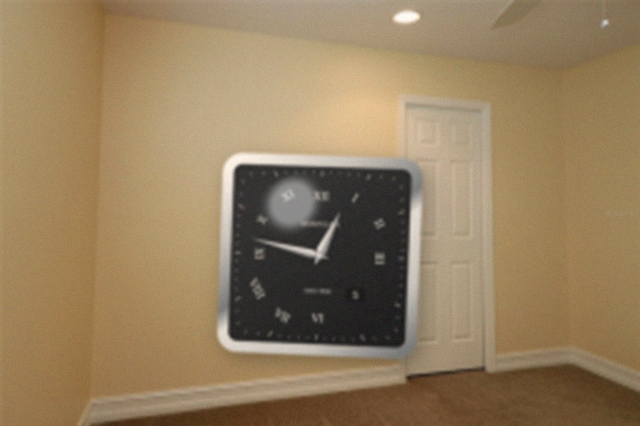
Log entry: 12:47
